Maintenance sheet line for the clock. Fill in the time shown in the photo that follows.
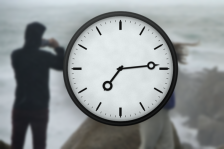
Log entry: 7:14
